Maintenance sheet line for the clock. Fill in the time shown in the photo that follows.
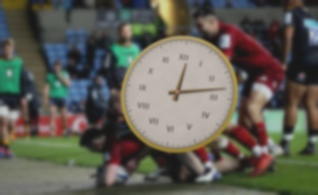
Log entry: 12:13
